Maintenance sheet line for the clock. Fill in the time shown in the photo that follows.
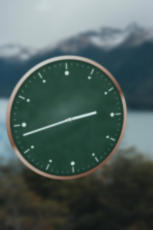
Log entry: 2:43
